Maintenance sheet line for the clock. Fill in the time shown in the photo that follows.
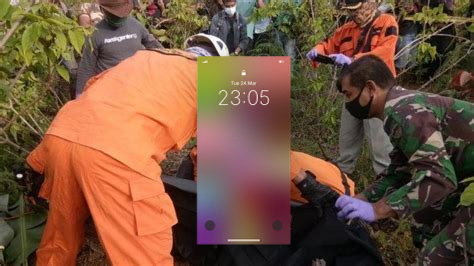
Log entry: 23:05
